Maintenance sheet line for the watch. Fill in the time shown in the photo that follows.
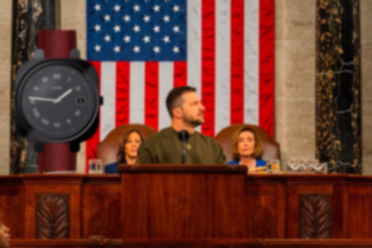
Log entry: 1:46
